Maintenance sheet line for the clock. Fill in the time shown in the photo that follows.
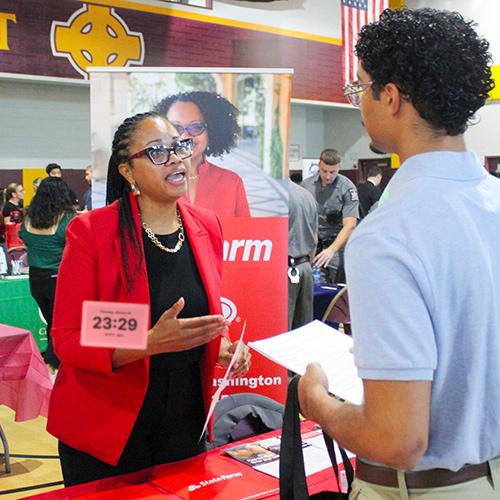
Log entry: 23:29
